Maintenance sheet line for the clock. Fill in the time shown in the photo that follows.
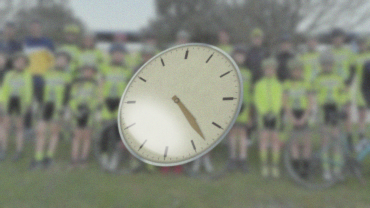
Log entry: 4:23
